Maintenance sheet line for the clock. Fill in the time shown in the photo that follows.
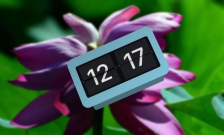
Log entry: 12:17
